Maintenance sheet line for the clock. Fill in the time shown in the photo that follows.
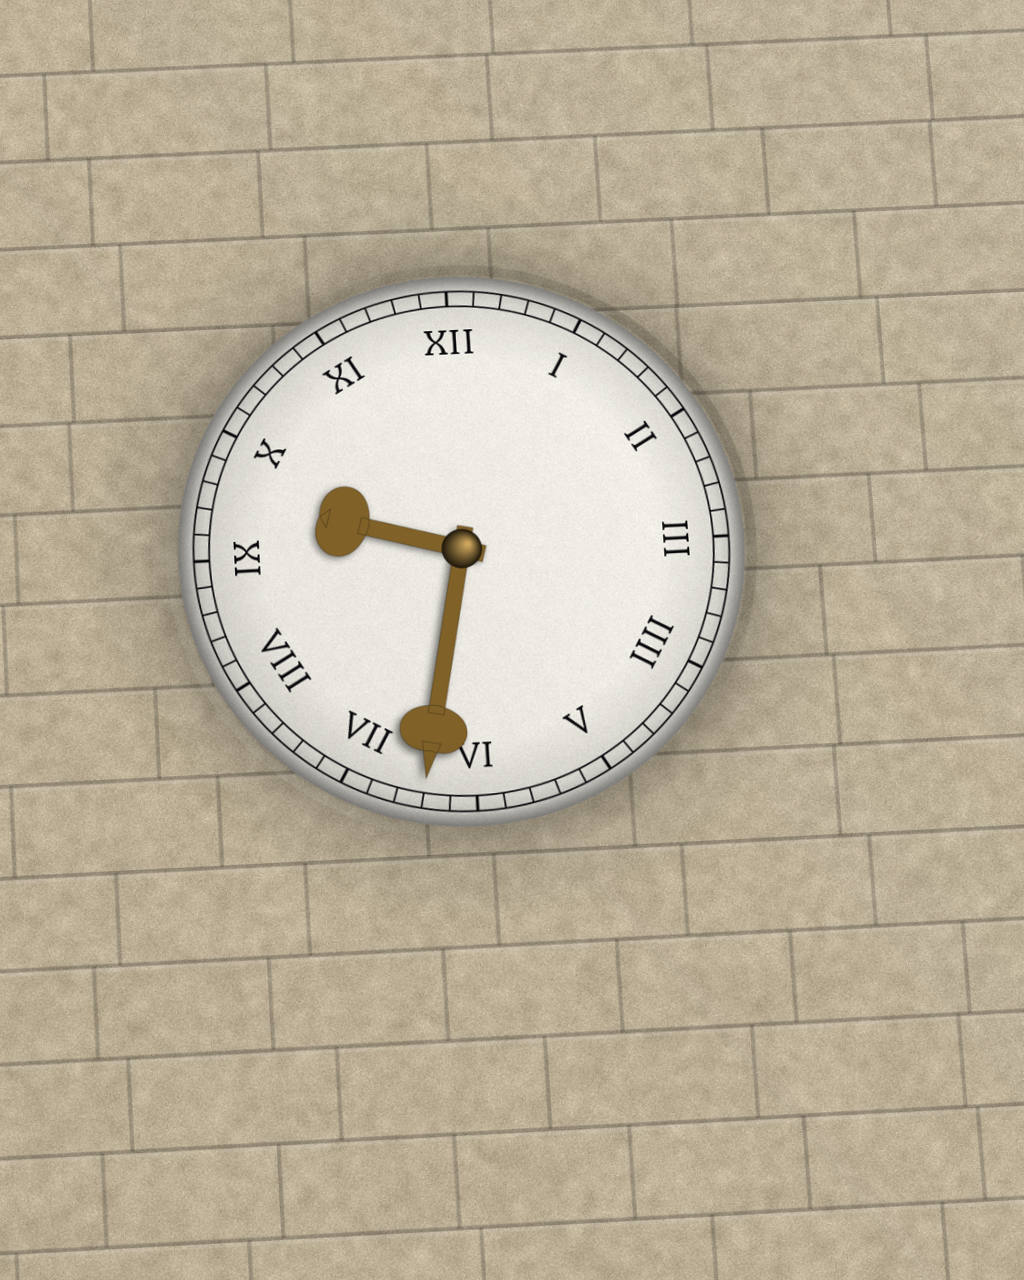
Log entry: 9:32
